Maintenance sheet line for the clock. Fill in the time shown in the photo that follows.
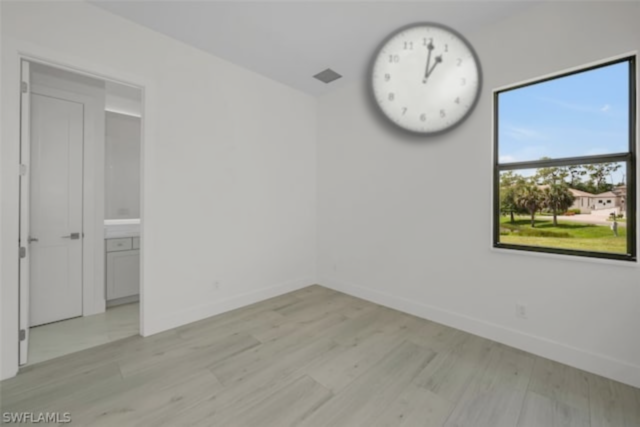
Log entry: 1:01
